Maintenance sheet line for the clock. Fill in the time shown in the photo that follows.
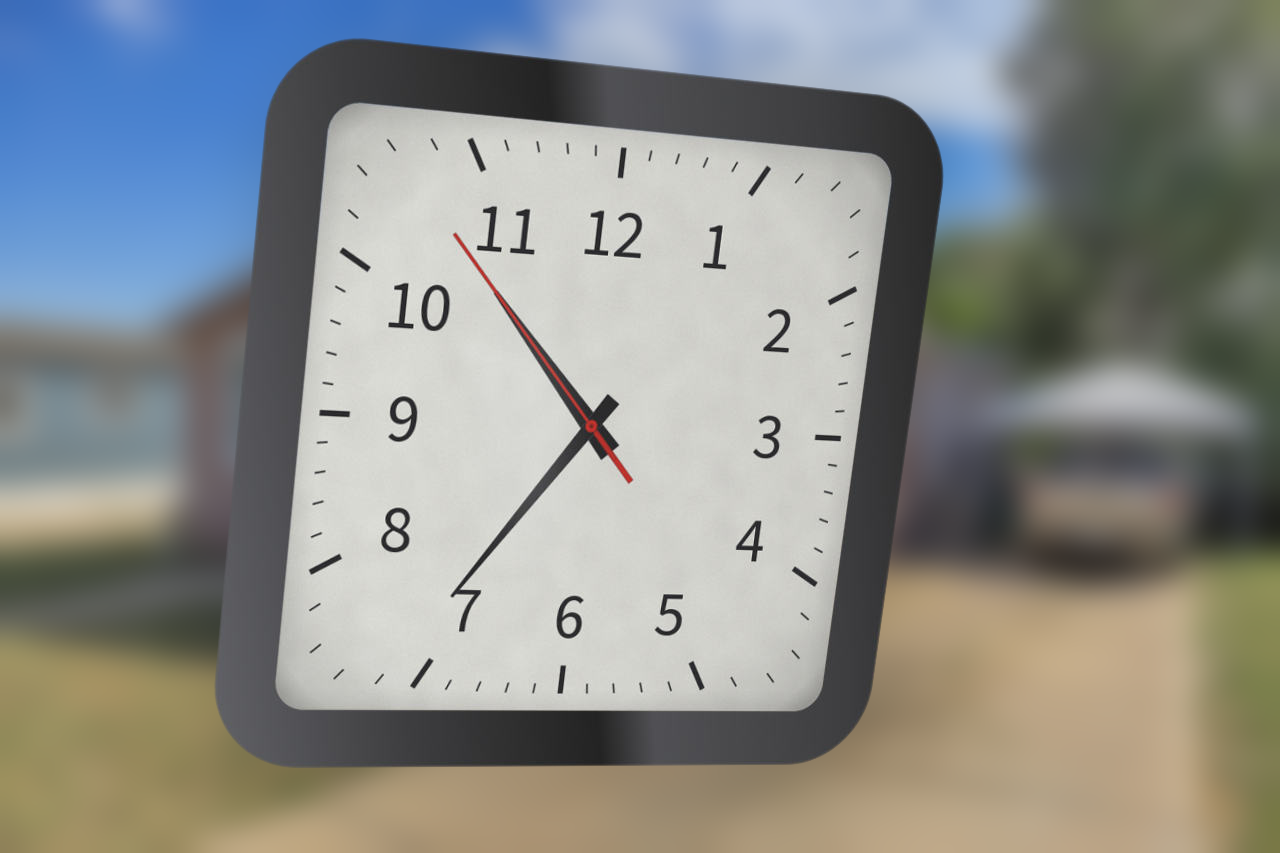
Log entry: 10:35:53
